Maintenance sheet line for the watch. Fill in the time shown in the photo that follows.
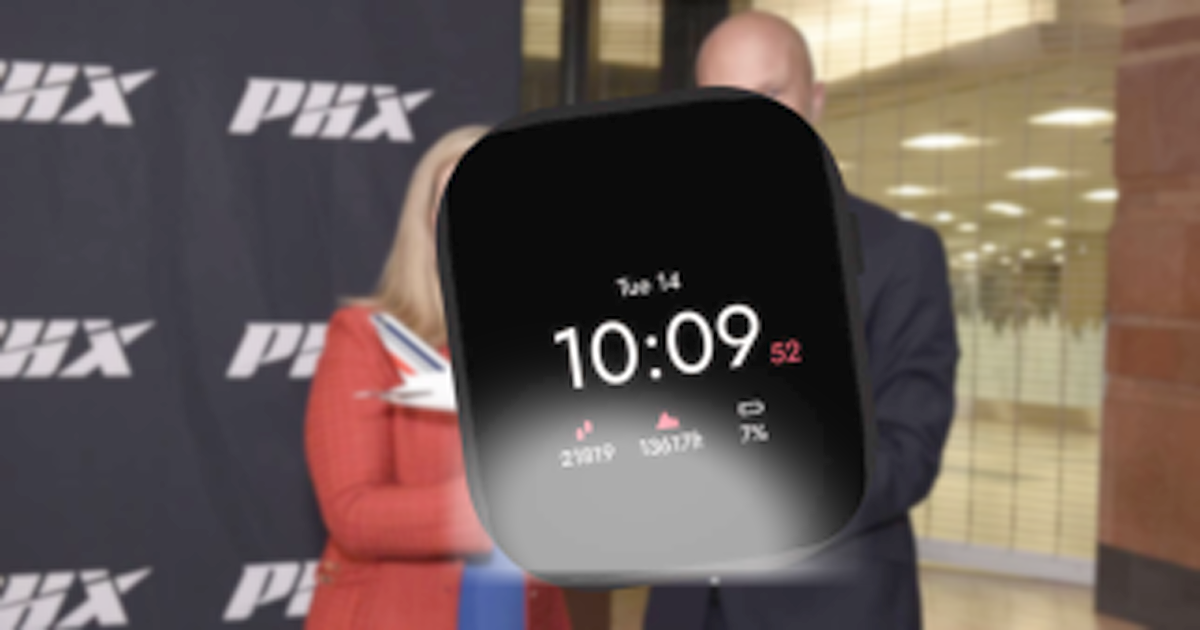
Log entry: 10:09:52
